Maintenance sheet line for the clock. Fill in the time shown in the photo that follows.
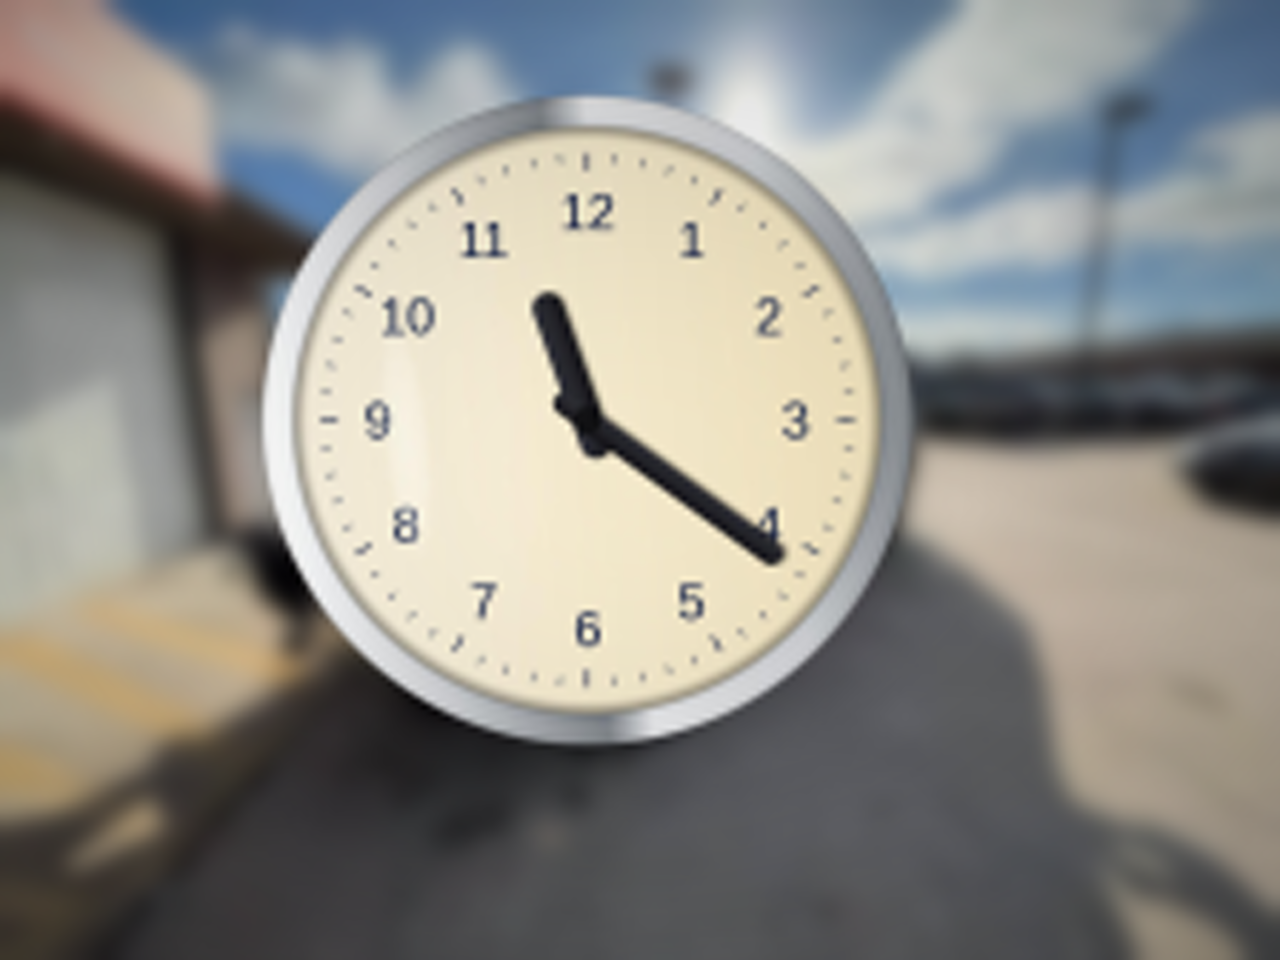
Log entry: 11:21
